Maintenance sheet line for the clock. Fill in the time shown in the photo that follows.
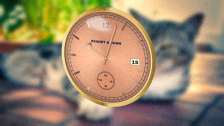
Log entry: 10:03
